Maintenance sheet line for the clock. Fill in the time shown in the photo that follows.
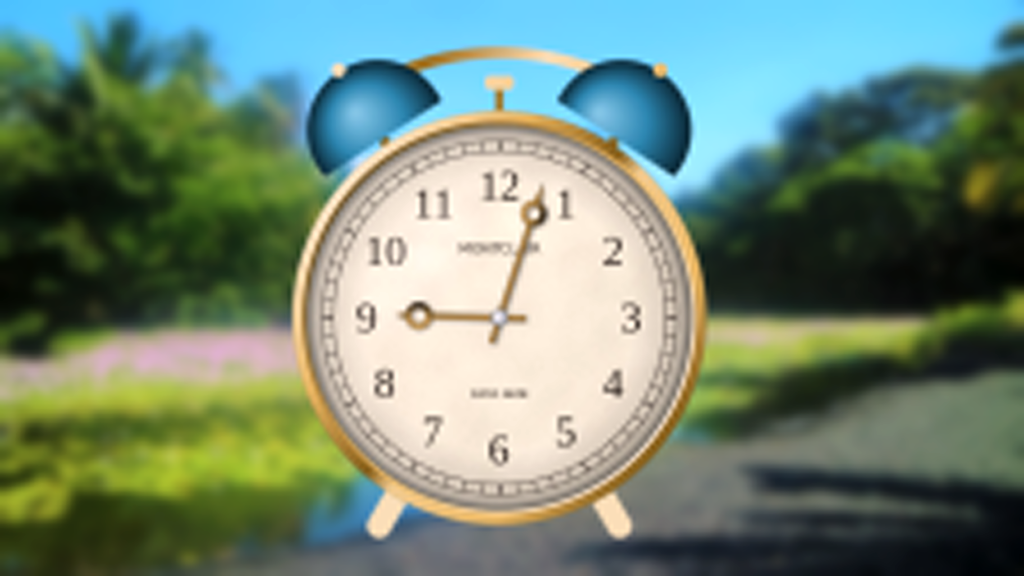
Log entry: 9:03
